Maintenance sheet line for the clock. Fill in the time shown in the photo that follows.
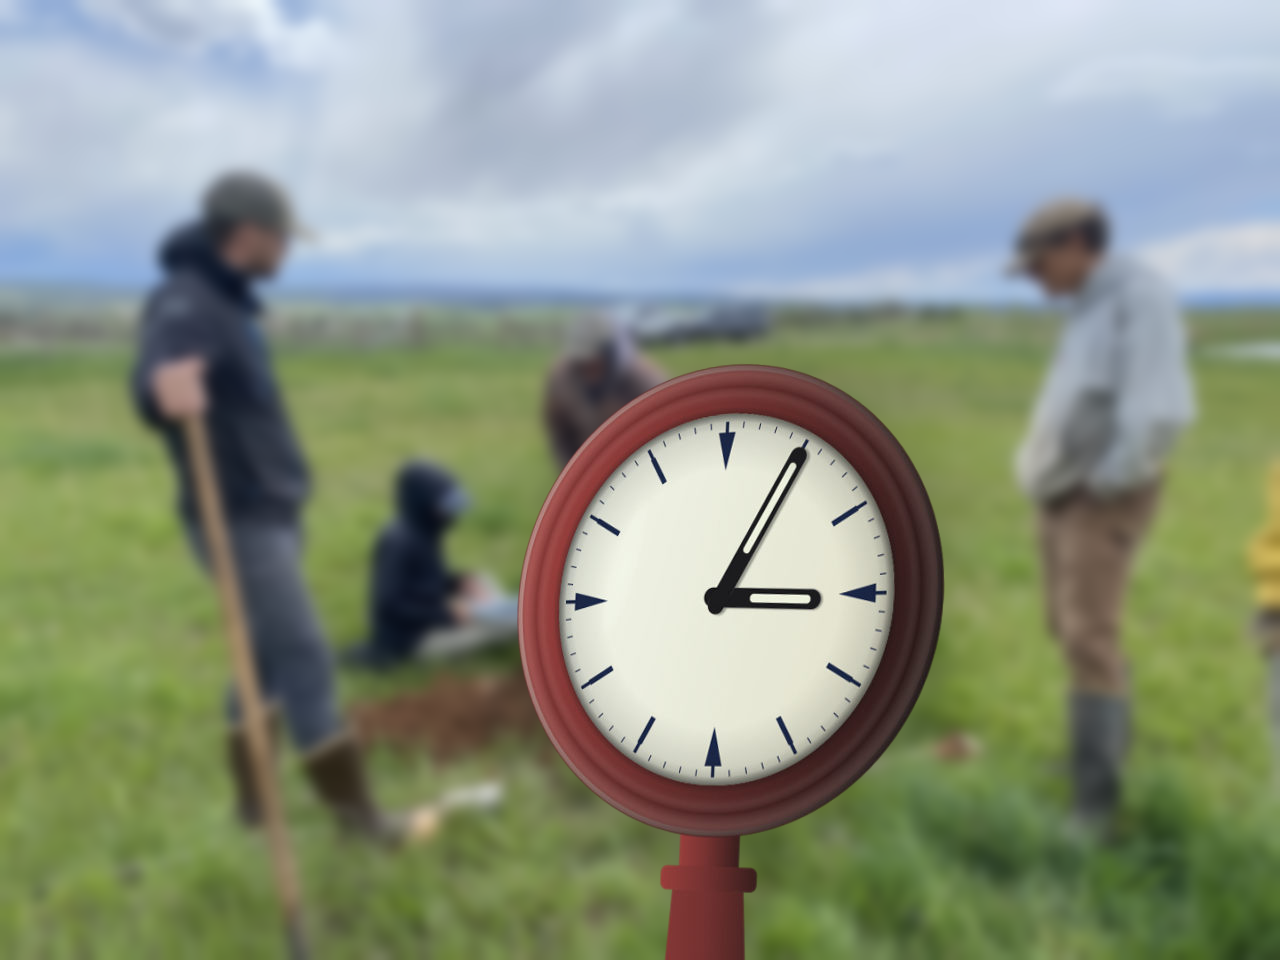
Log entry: 3:05
